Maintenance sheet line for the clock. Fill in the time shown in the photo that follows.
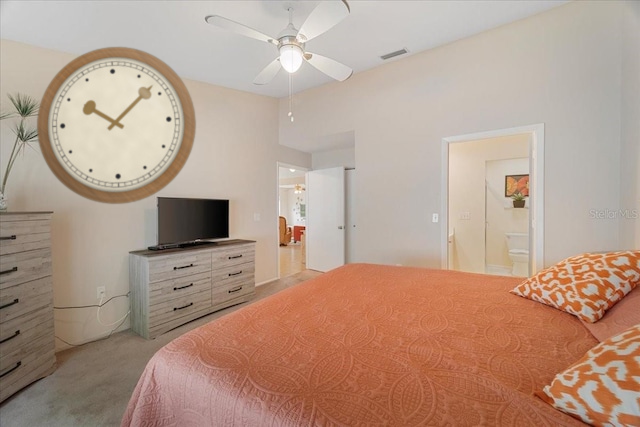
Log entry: 10:08
